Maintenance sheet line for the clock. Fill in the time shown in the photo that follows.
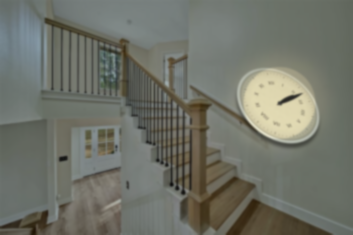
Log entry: 2:12
